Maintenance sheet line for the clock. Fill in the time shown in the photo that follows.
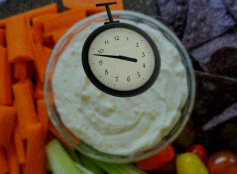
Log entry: 3:48
